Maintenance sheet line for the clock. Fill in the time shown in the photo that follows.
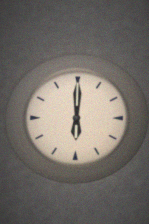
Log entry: 6:00
